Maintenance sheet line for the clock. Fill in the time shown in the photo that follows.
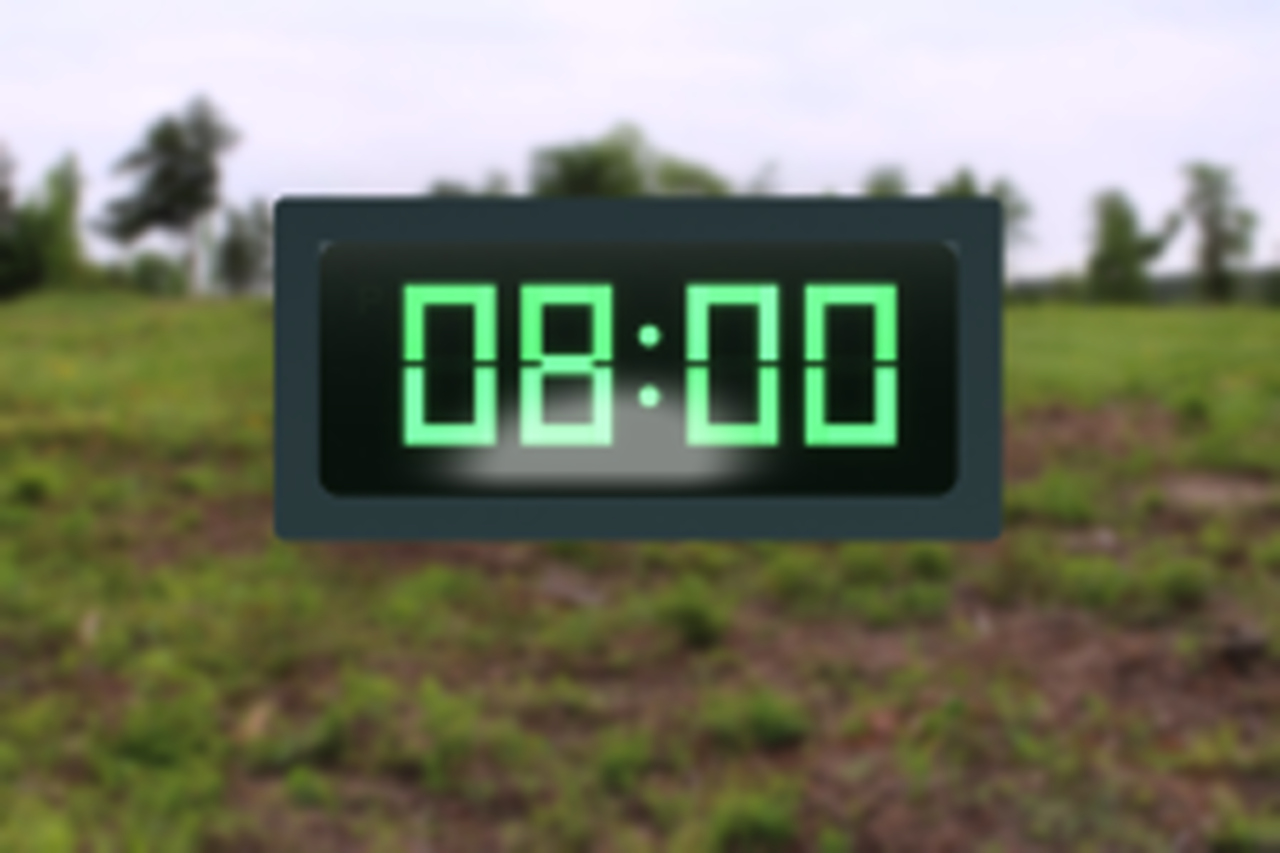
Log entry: 8:00
